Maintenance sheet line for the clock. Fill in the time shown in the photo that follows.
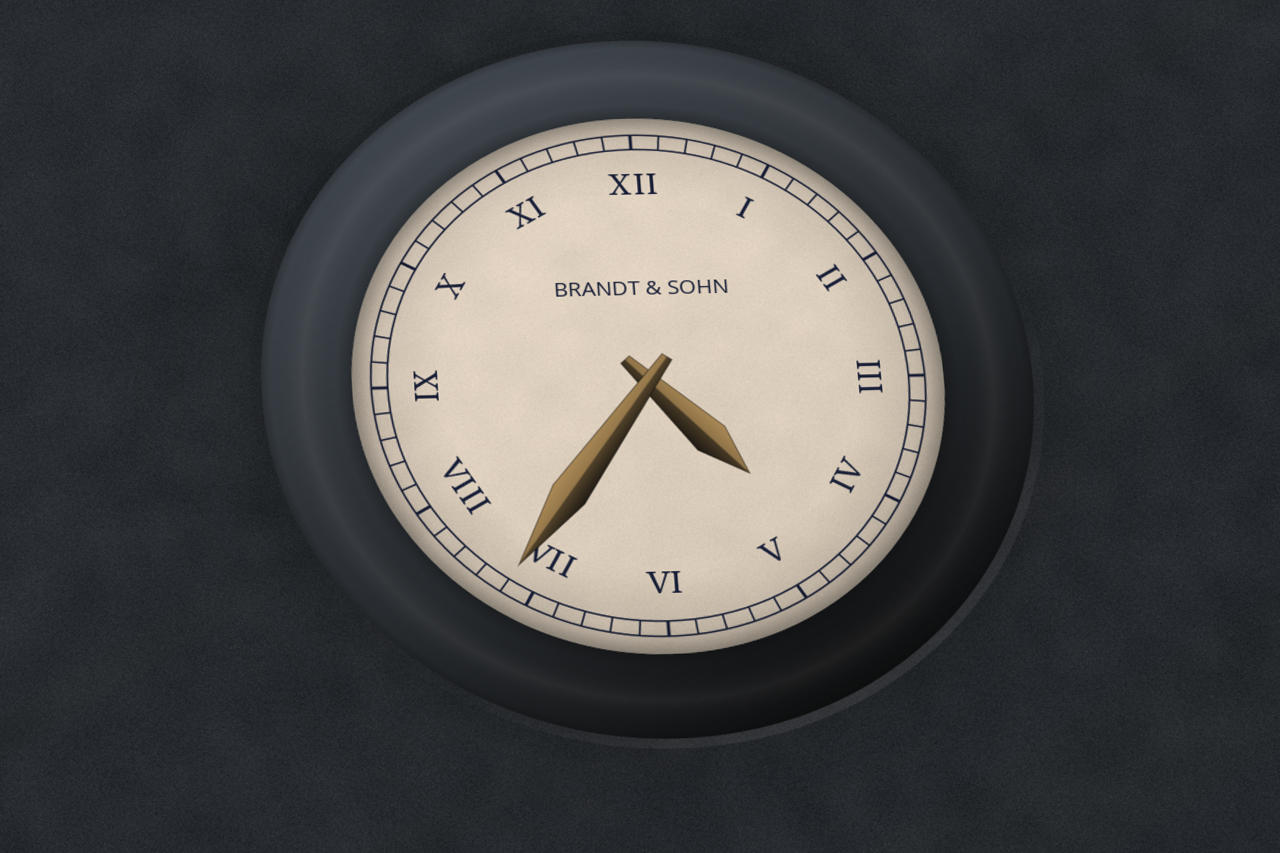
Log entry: 4:36
